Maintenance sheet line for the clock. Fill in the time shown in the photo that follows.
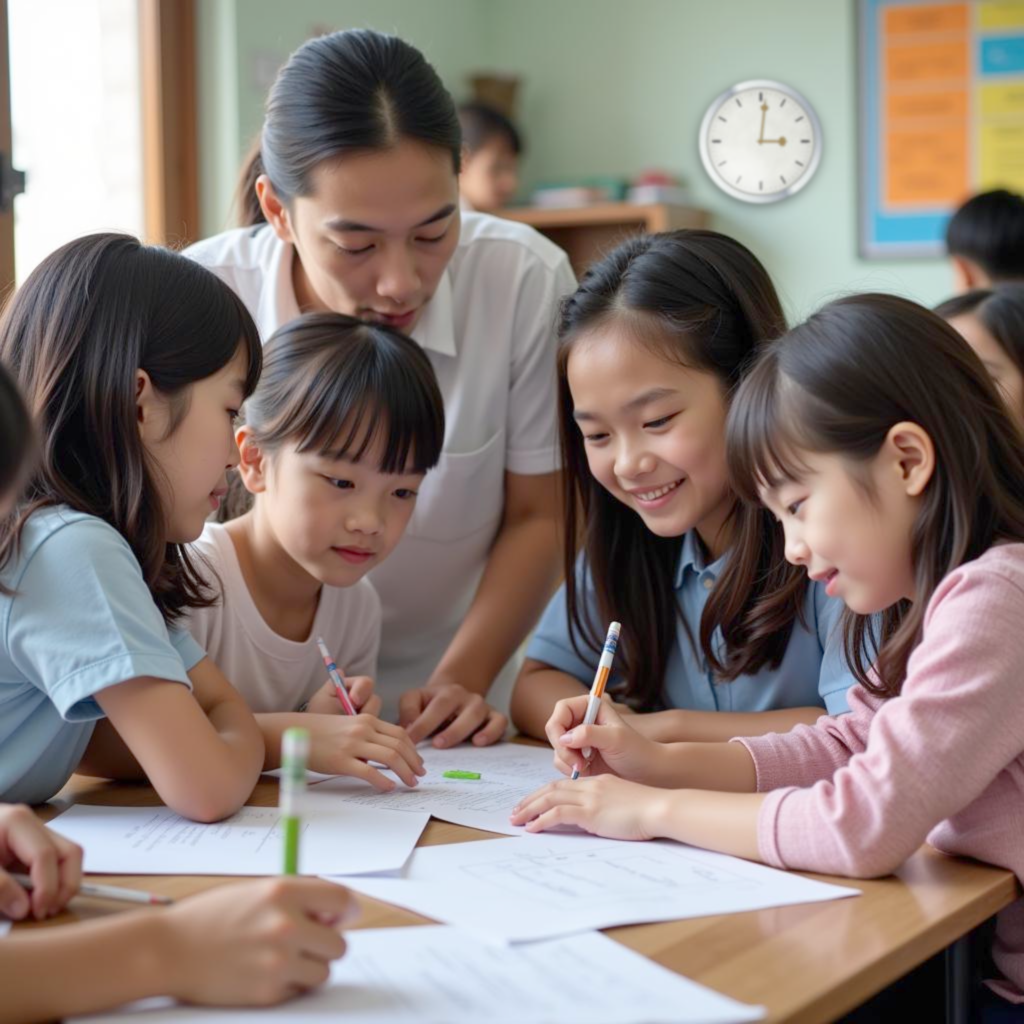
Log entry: 3:01
